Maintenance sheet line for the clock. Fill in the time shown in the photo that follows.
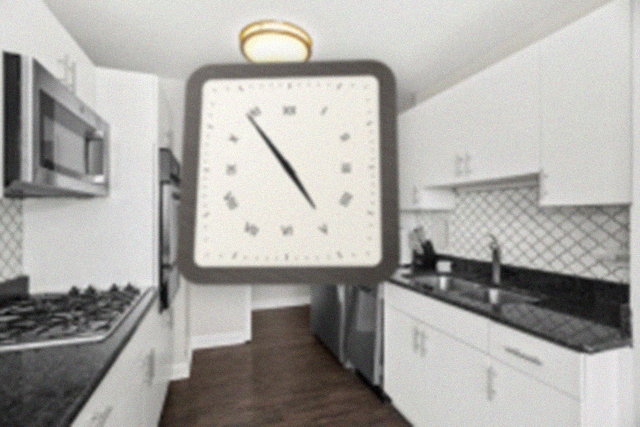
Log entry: 4:54
